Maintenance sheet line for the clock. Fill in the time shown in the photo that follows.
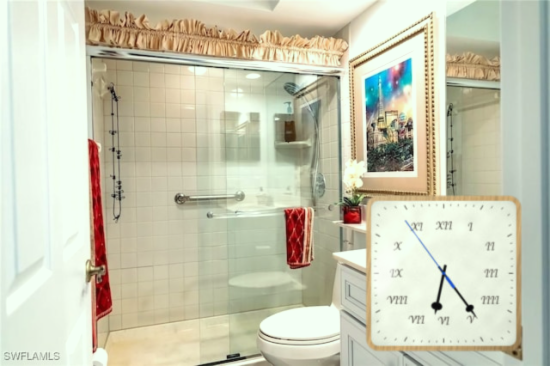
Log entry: 6:23:54
